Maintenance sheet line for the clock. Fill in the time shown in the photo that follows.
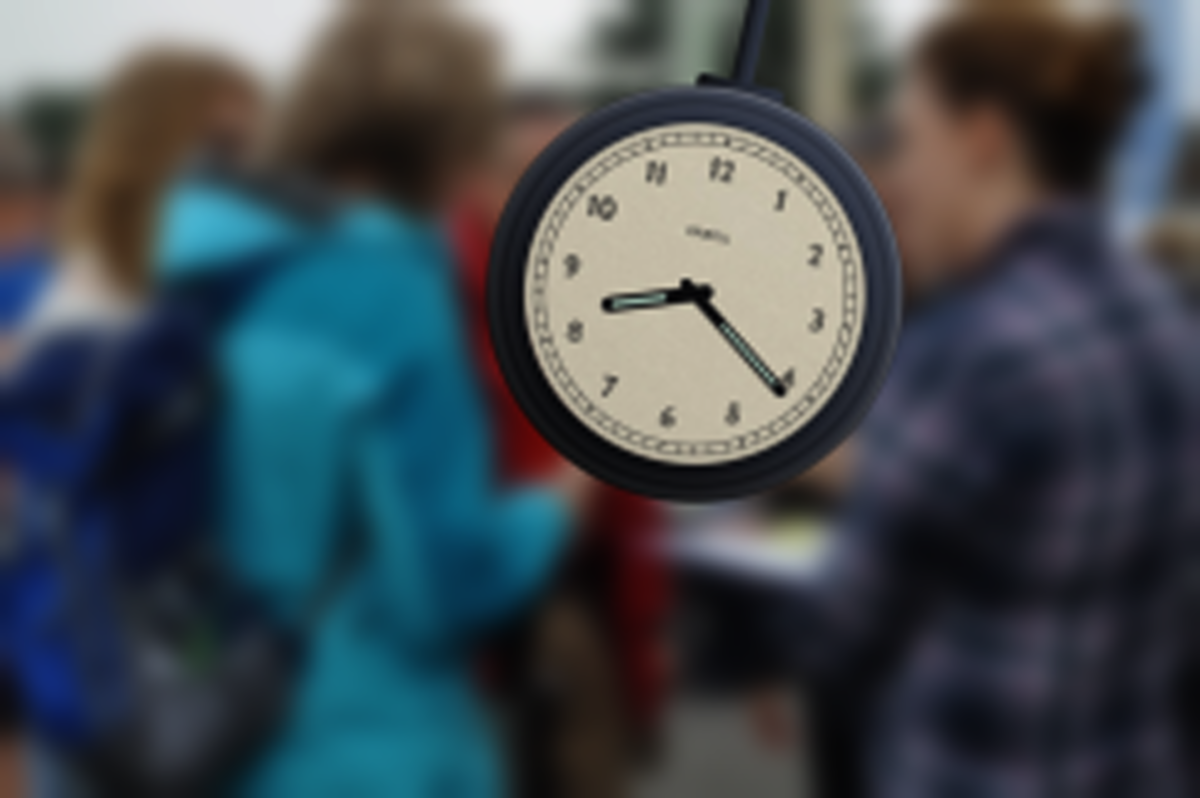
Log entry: 8:21
